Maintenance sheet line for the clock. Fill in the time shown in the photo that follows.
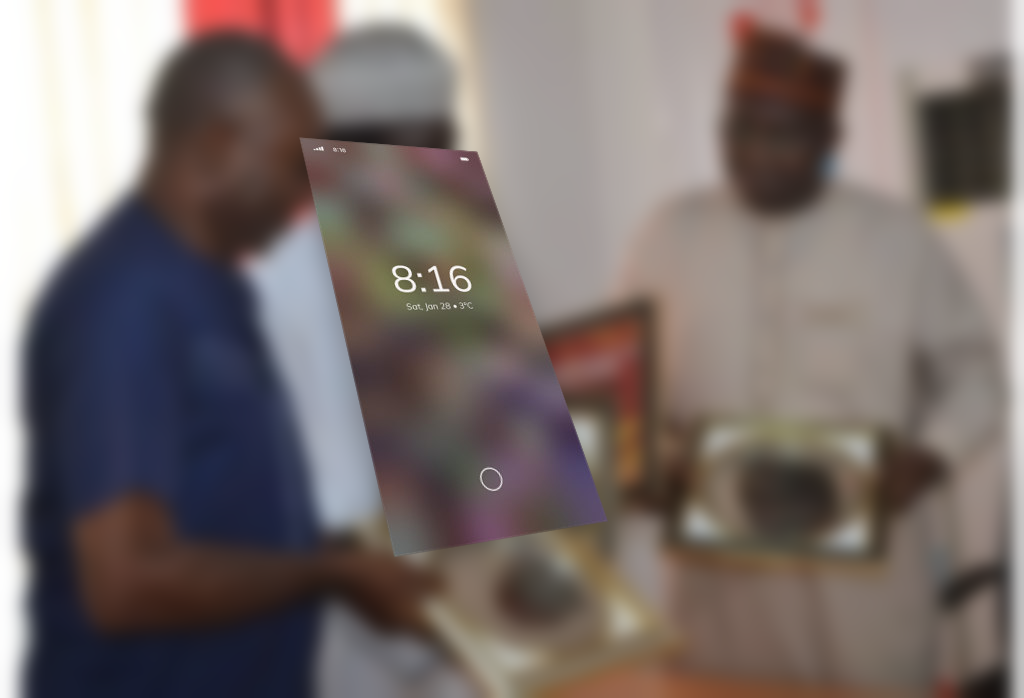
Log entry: 8:16
